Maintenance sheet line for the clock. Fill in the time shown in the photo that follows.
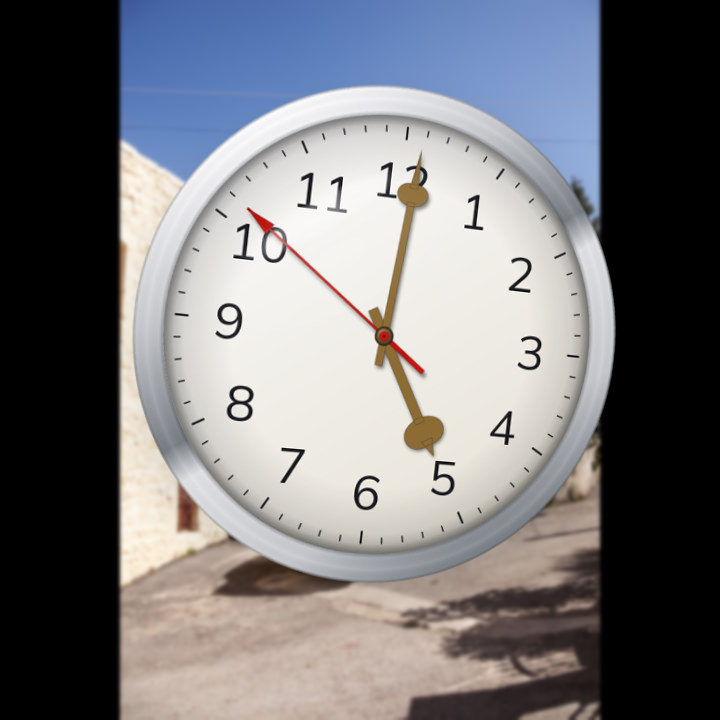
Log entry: 5:00:51
